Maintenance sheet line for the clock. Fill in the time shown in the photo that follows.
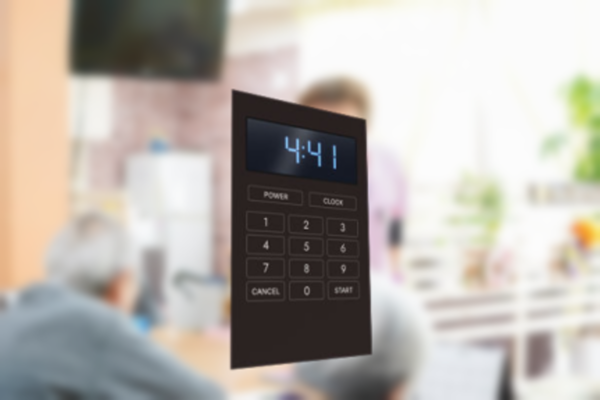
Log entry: 4:41
